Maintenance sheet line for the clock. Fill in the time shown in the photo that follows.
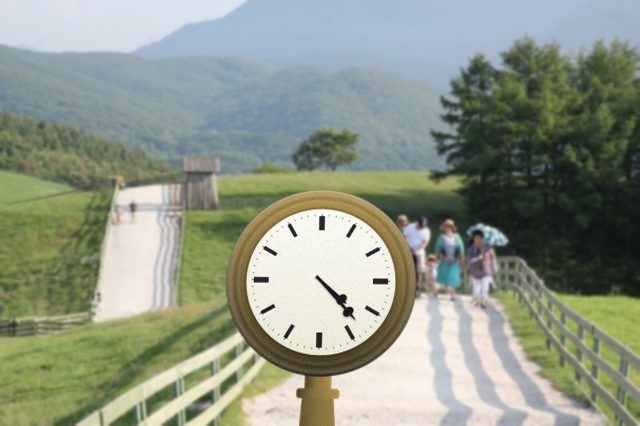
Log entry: 4:23
